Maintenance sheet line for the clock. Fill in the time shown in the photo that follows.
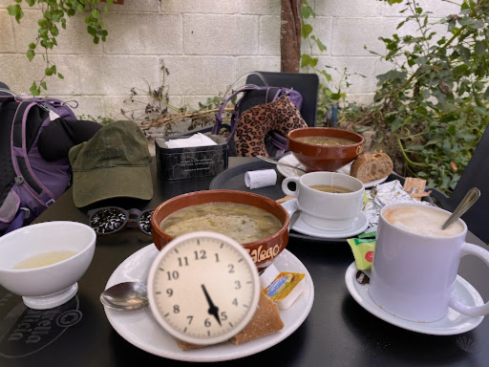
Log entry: 5:27
